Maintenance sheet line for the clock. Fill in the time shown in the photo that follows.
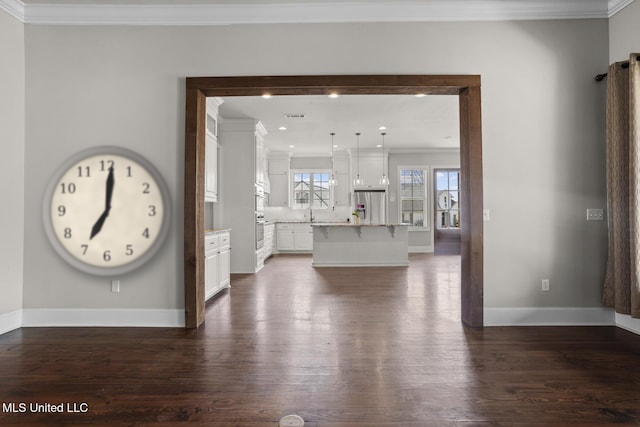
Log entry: 7:01
